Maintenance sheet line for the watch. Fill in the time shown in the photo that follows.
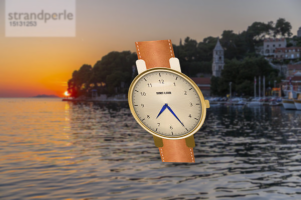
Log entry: 7:25
